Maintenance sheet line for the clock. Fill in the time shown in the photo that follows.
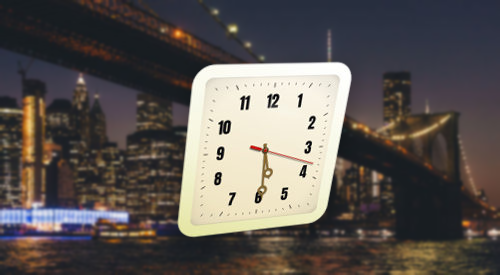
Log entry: 5:29:18
